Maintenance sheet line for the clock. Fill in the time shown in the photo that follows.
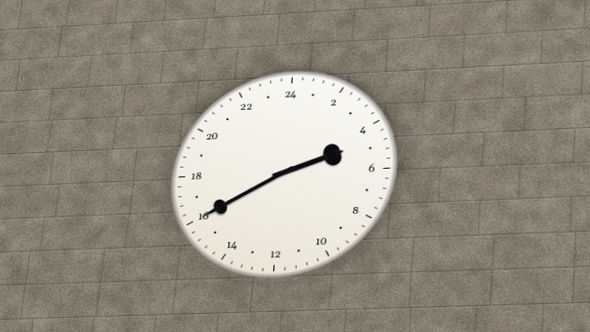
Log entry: 4:40
